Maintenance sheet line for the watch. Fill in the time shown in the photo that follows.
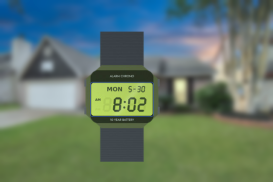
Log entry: 8:02
